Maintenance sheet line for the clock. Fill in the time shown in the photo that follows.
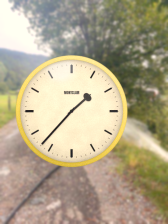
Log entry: 1:37
